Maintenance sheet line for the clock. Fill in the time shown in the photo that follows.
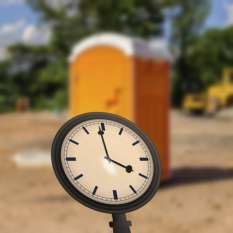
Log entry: 3:59
